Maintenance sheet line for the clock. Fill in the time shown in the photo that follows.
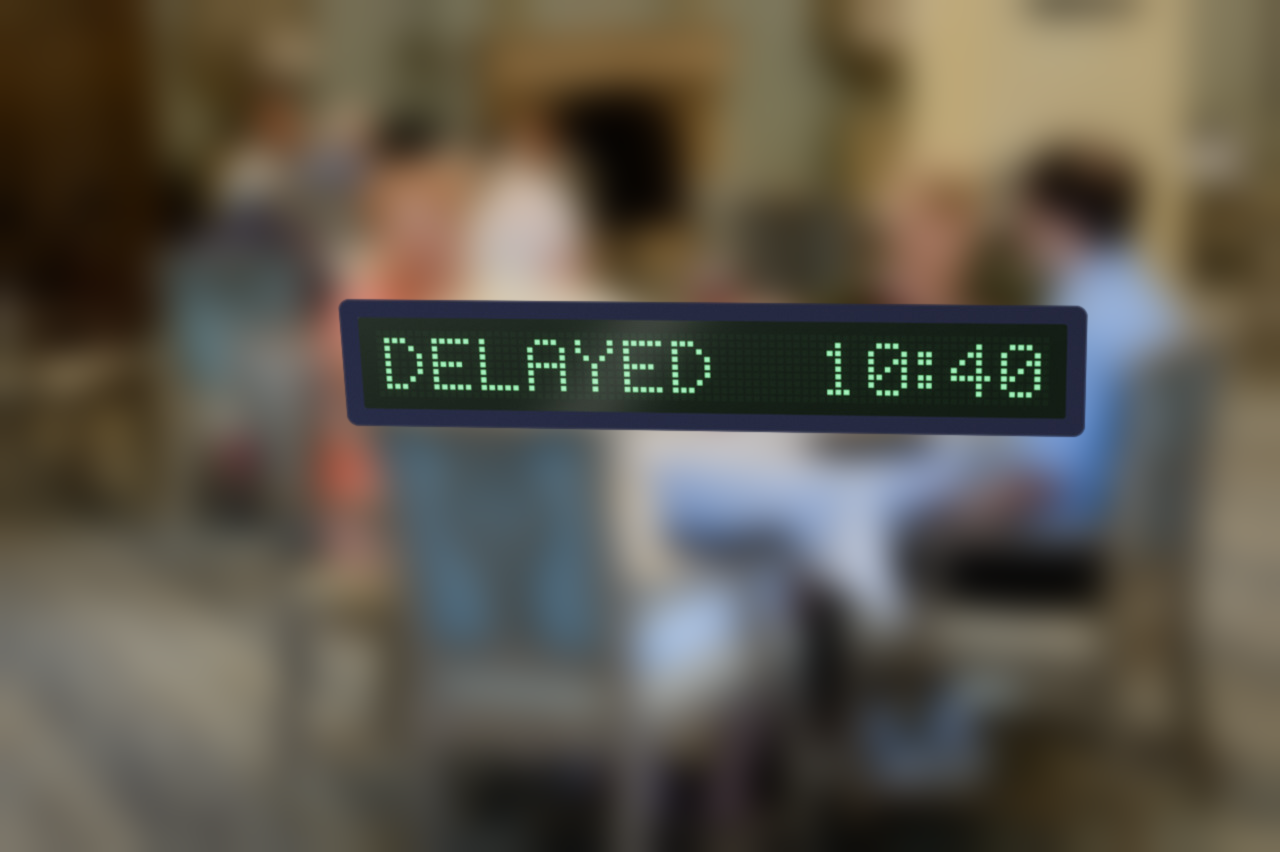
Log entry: 10:40
